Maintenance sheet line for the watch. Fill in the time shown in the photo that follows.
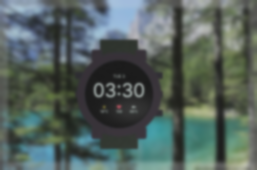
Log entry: 3:30
